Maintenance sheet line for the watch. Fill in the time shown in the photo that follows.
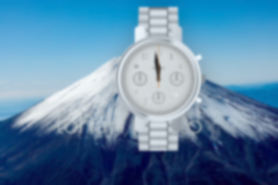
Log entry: 11:59
